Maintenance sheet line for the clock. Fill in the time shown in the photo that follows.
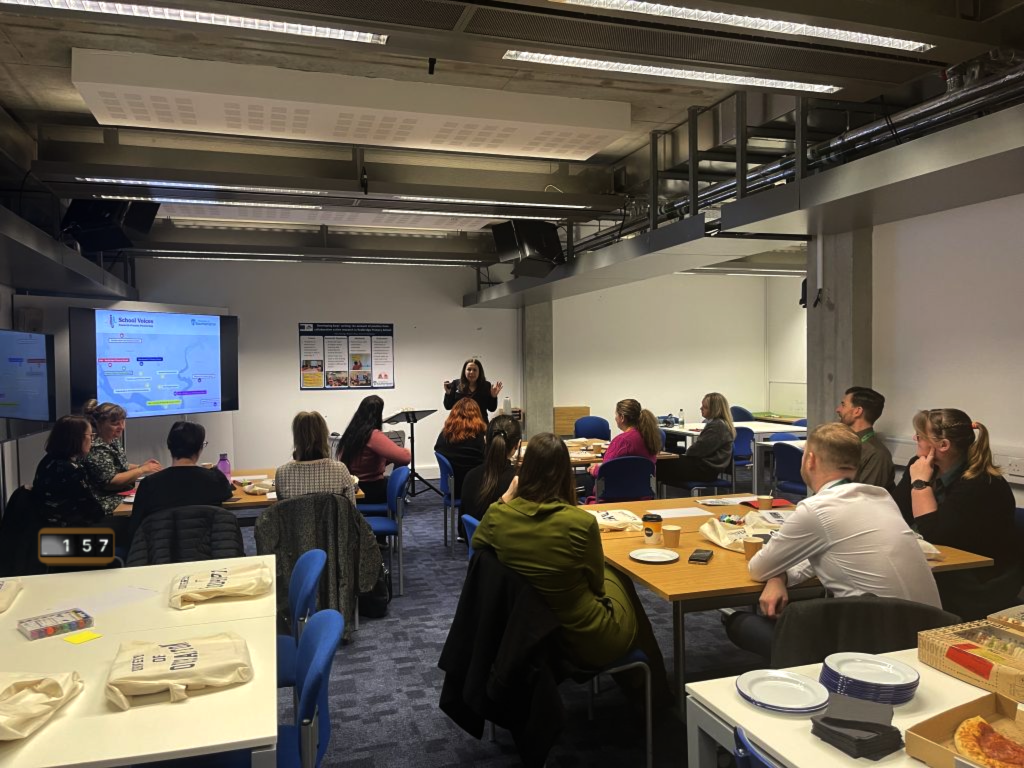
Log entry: 1:57
